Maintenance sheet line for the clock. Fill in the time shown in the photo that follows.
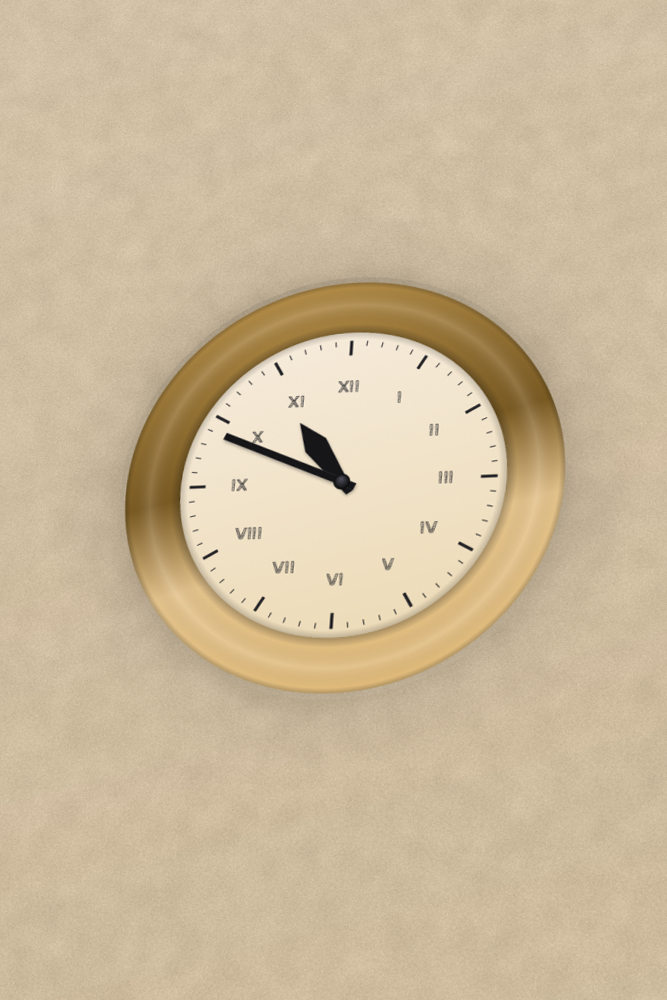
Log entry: 10:49
